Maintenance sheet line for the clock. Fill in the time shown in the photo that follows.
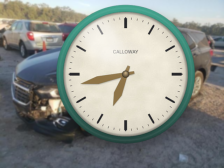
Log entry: 6:43
